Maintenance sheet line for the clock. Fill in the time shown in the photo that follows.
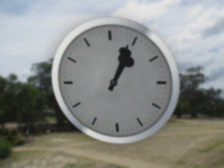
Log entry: 1:04
